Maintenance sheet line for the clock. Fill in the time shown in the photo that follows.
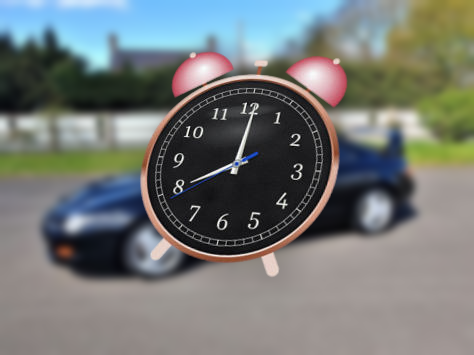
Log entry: 8:00:39
